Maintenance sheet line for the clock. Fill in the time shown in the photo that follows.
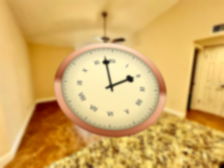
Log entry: 1:58
